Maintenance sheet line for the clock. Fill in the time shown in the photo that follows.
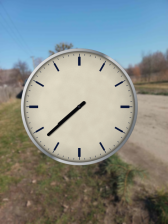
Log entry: 7:38
